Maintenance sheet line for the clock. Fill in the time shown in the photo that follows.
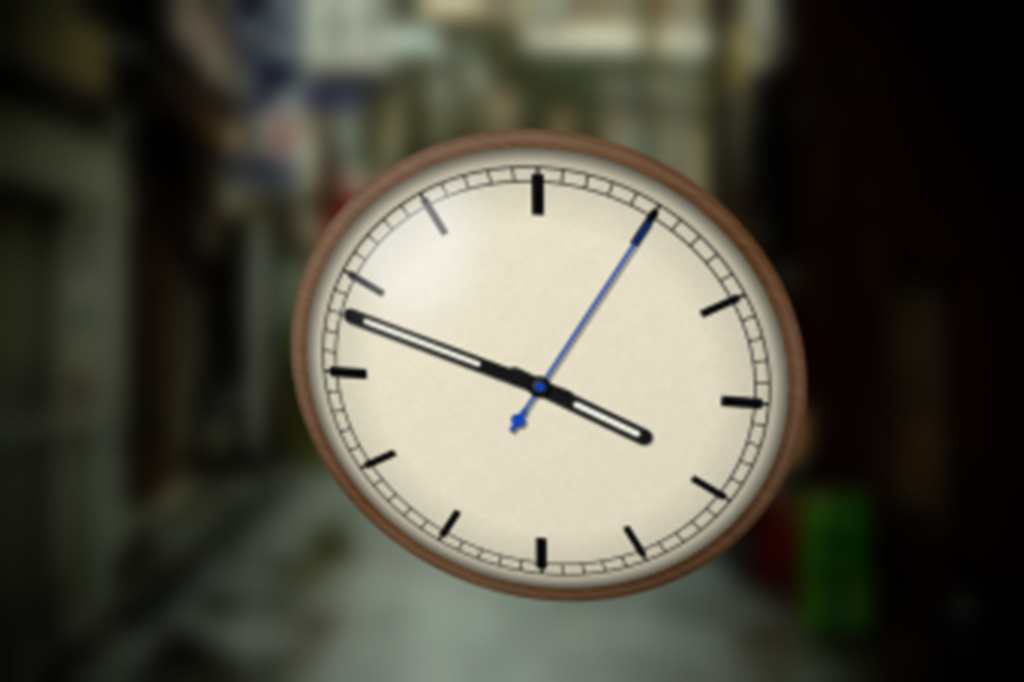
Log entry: 3:48:05
